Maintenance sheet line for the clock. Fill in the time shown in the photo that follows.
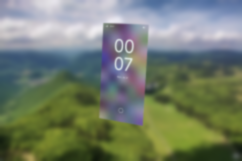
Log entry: 0:07
